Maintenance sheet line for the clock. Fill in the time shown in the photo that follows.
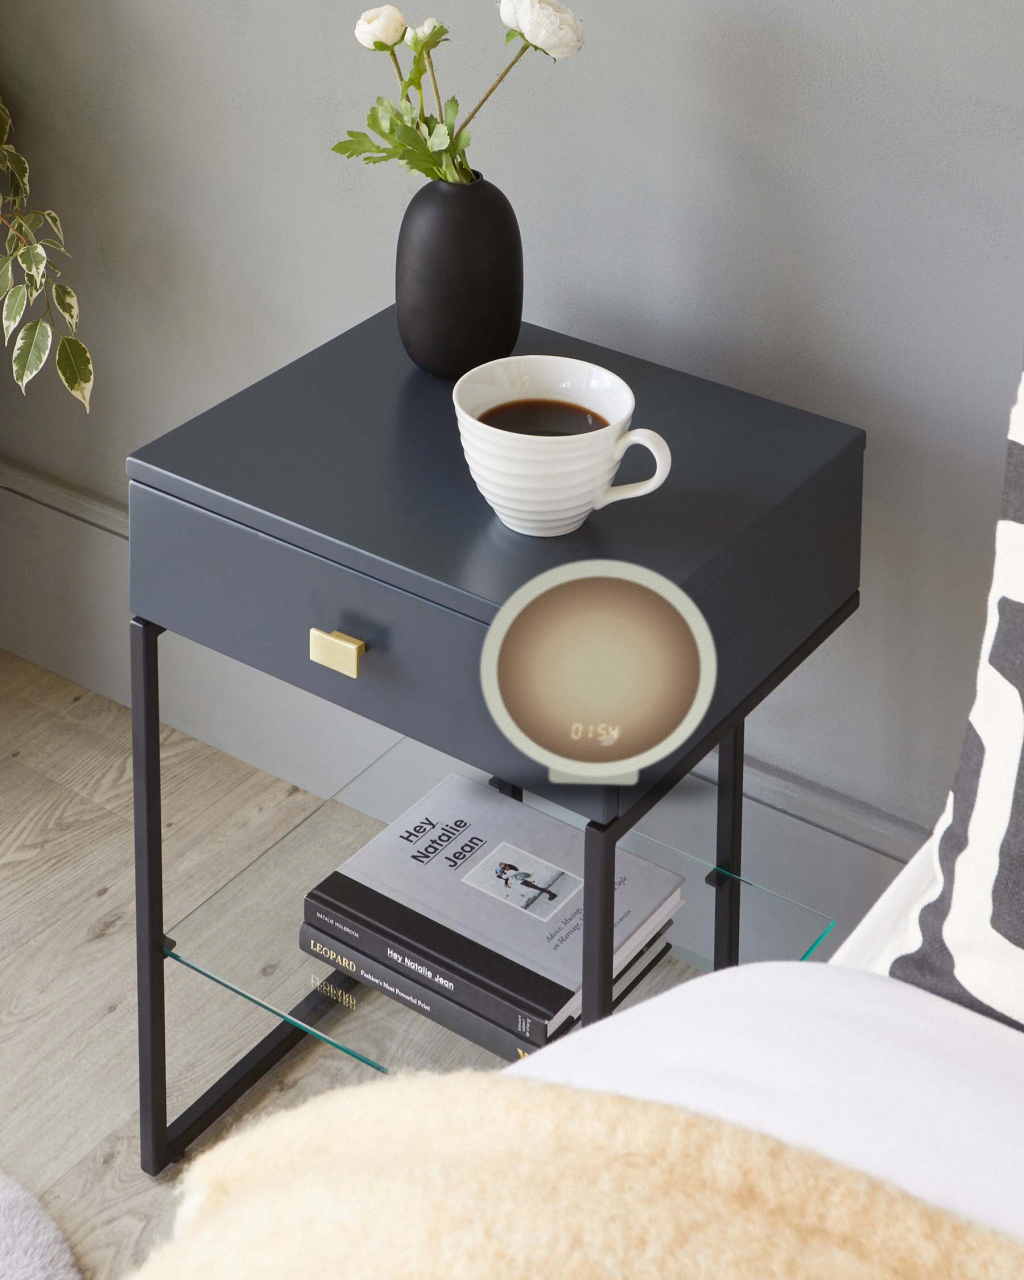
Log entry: 1:54
